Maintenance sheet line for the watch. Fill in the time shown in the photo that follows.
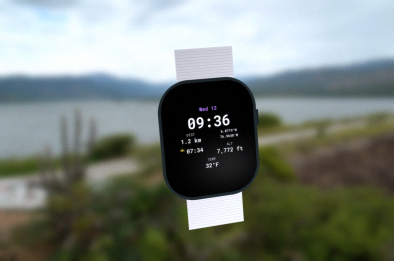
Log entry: 9:36
